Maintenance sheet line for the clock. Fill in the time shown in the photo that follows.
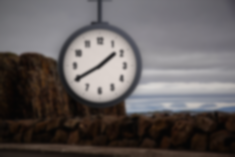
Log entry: 1:40
